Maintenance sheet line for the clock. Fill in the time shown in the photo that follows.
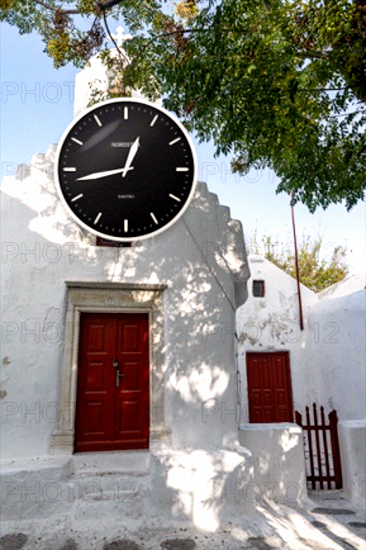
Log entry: 12:43
